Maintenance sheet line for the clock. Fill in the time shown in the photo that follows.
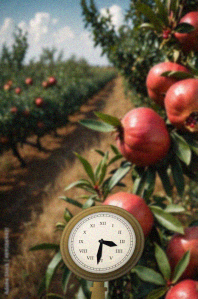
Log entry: 3:31
